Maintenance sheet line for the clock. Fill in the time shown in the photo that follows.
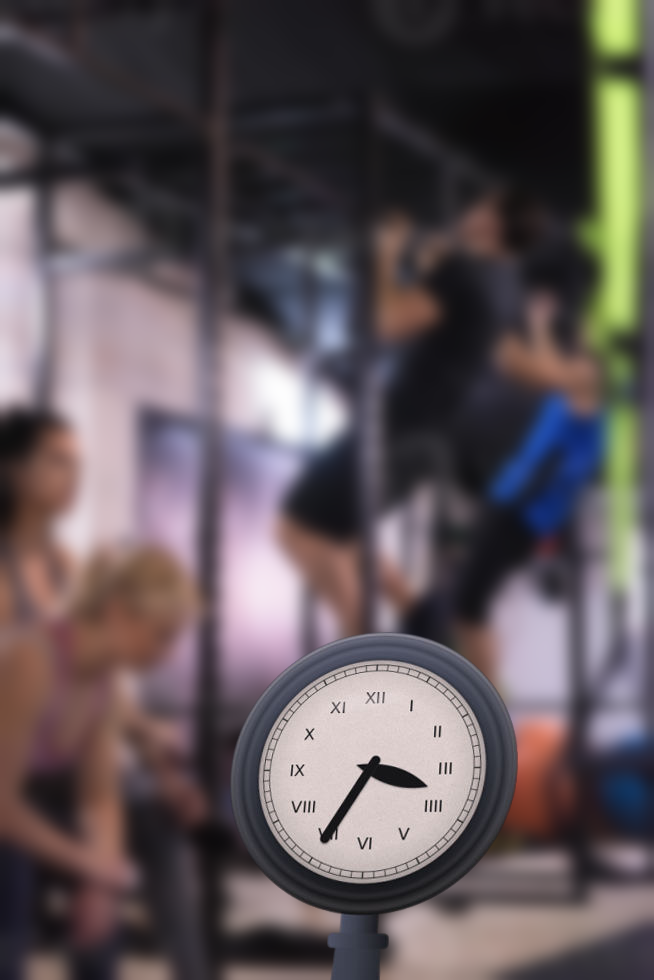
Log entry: 3:35
